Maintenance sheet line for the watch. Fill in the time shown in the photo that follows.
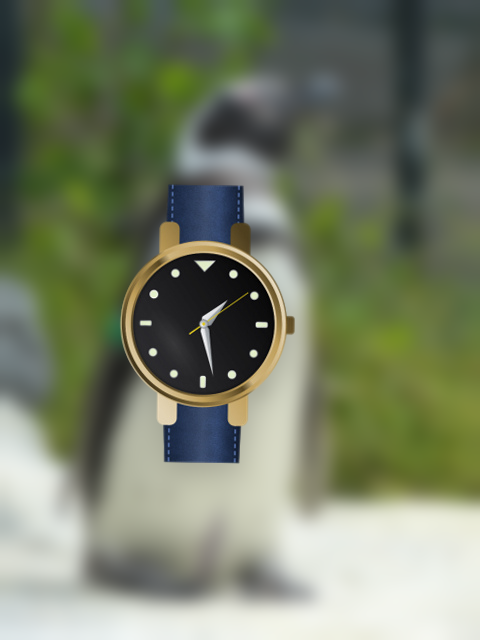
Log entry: 1:28:09
